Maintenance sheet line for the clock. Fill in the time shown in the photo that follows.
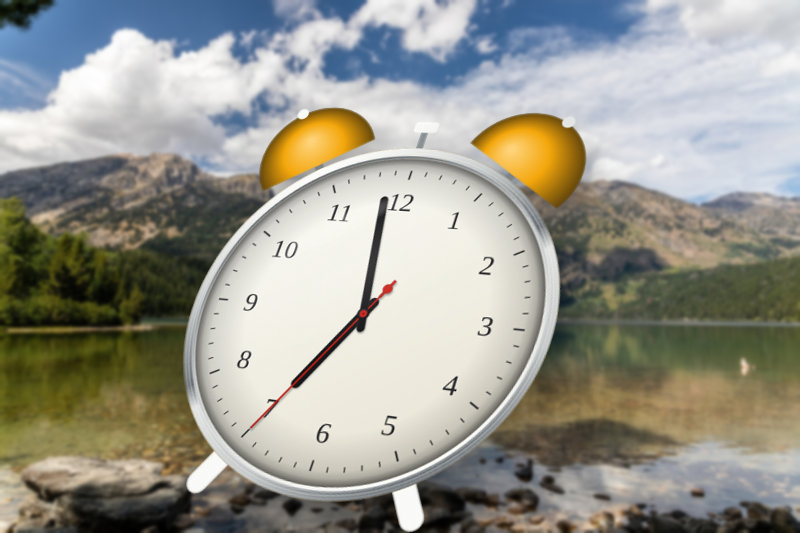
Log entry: 6:58:35
